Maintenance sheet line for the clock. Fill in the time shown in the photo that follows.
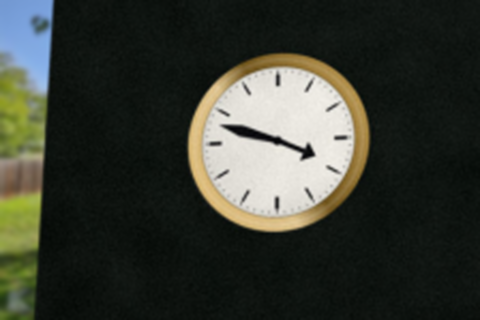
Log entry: 3:48
